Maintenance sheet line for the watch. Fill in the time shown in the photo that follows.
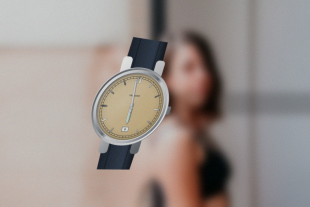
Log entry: 5:59
